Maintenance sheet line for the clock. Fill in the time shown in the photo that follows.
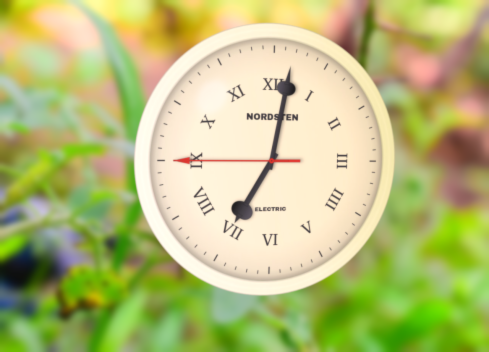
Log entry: 7:01:45
